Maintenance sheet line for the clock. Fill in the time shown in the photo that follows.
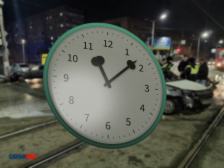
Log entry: 11:08
